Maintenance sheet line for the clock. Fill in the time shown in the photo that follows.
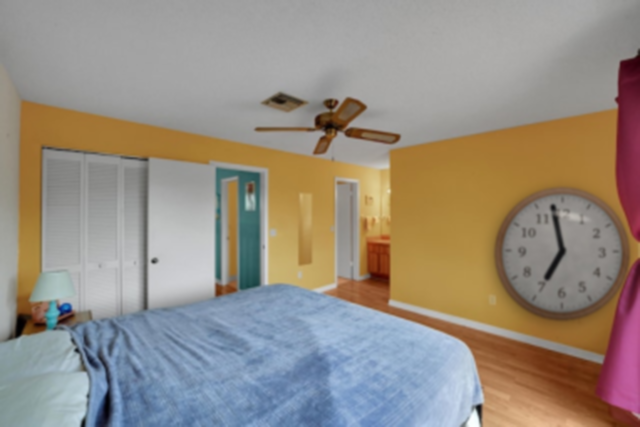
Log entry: 6:58
